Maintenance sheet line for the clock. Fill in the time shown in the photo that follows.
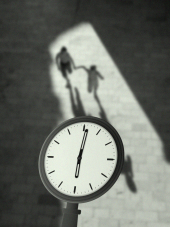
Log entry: 6:01
